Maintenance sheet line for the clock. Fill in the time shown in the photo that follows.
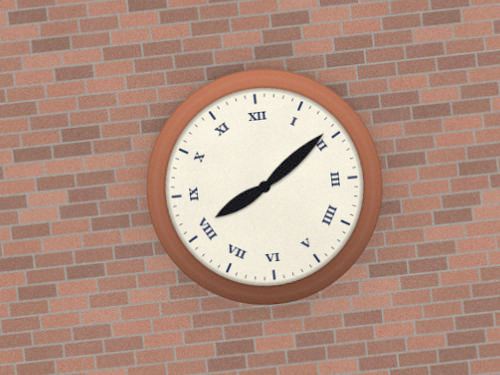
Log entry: 8:09
